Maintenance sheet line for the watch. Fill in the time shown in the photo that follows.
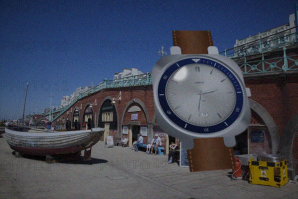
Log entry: 2:32
